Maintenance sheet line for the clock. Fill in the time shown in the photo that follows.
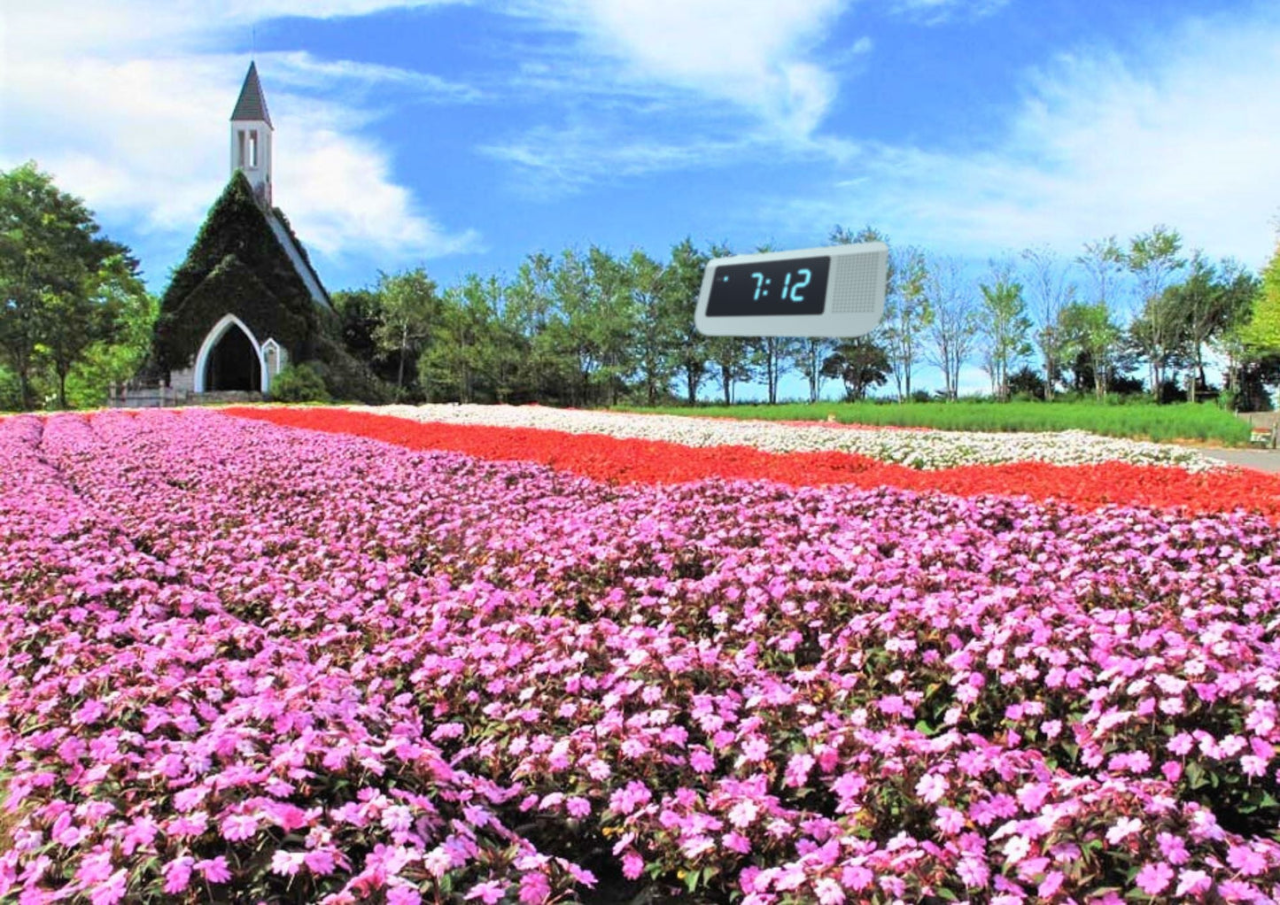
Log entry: 7:12
